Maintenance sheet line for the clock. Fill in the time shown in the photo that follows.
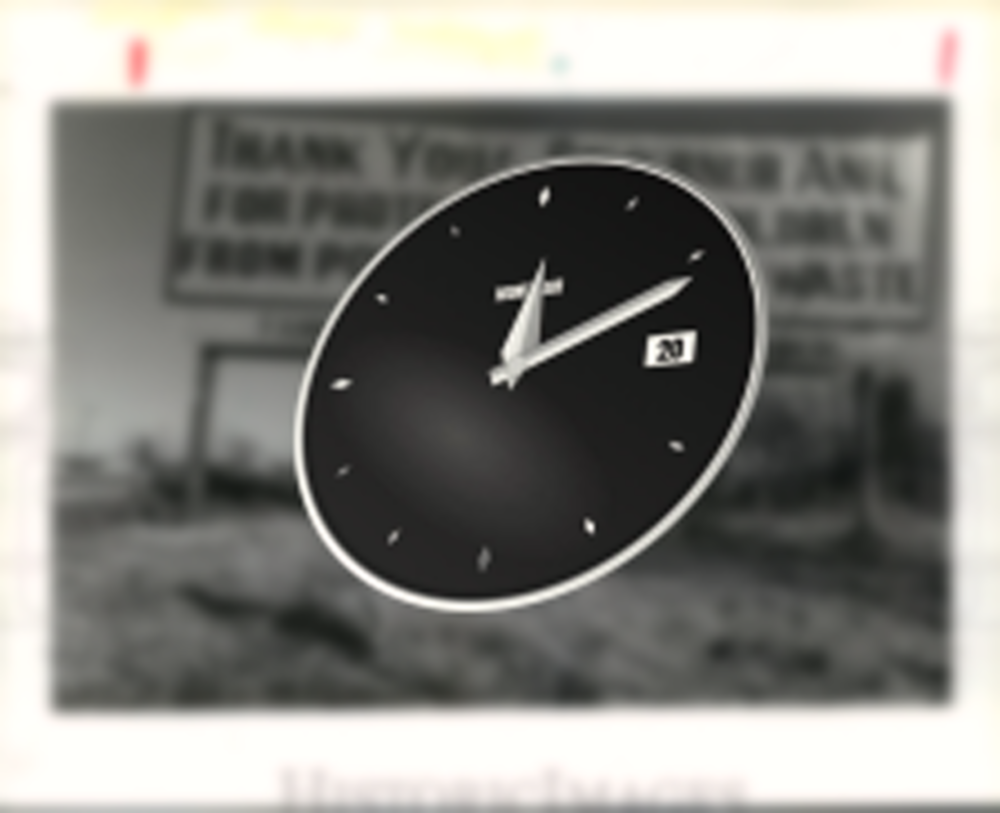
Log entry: 12:11
